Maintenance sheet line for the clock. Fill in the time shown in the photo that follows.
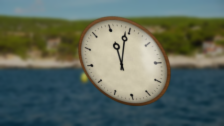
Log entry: 12:04
